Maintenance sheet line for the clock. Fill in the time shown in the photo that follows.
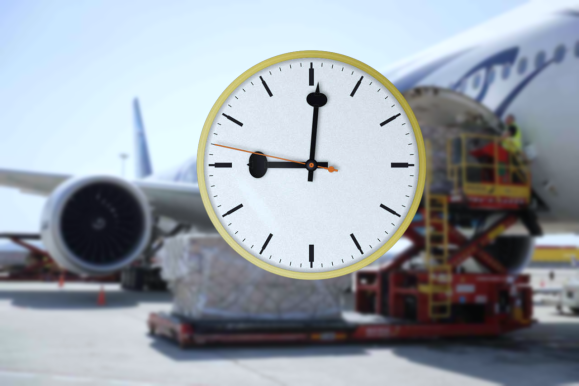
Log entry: 9:00:47
